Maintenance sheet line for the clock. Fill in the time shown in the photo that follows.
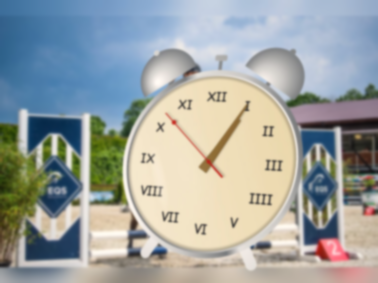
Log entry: 1:04:52
